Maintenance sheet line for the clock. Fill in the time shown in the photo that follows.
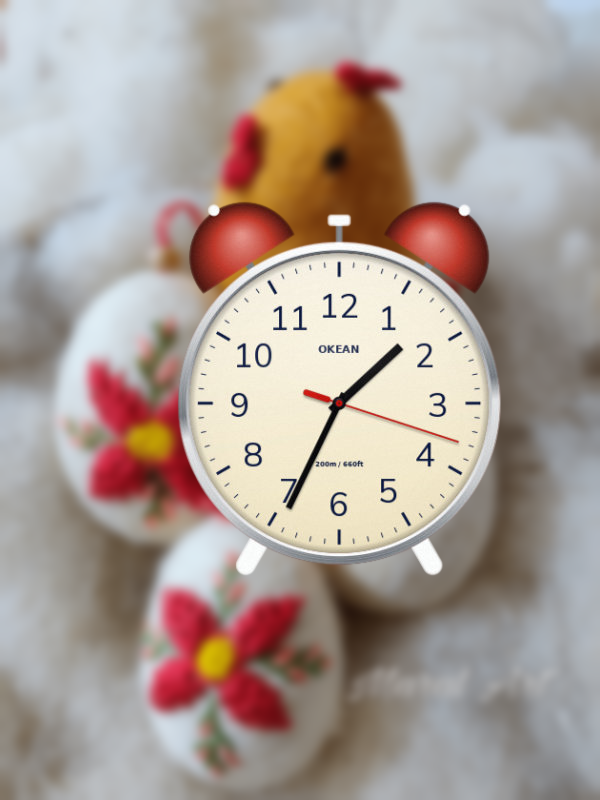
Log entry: 1:34:18
